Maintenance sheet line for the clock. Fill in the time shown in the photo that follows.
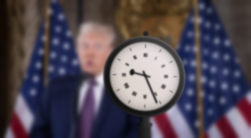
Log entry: 9:26
